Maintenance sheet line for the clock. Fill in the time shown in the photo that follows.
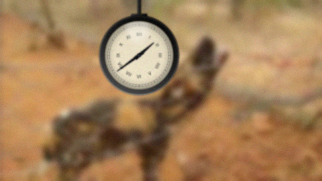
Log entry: 1:39
